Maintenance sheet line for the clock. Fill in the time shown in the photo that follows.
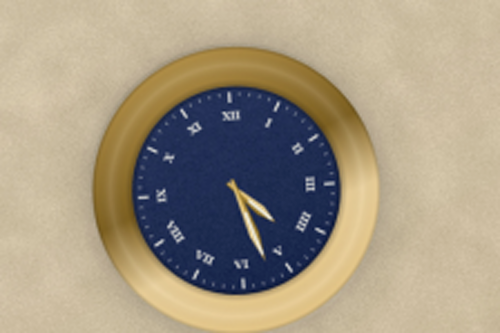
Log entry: 4:27
